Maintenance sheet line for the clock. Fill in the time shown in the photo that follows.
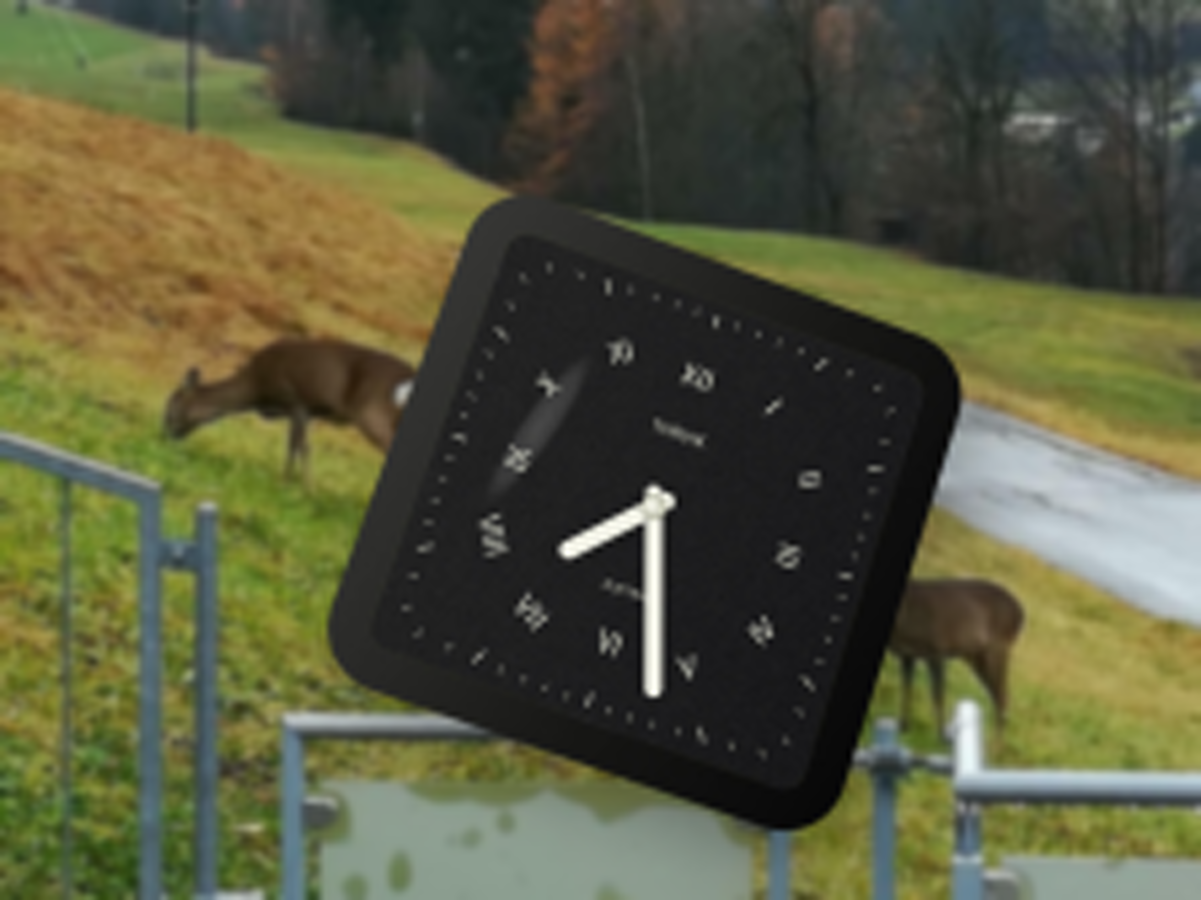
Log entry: 7:27
